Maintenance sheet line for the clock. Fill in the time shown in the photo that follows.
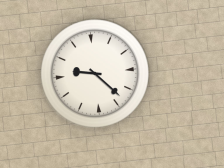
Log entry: 9:23
